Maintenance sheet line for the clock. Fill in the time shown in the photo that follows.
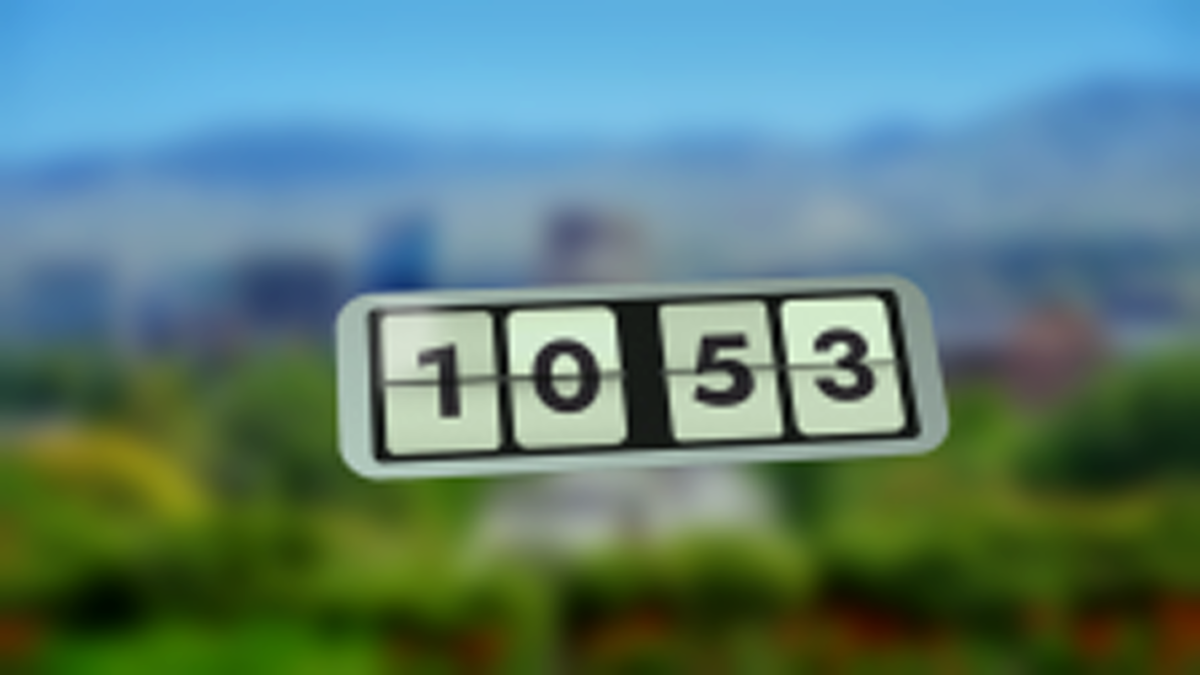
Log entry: 10:53
